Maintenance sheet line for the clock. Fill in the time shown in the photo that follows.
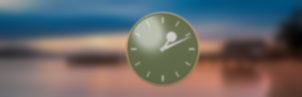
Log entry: 1:11
